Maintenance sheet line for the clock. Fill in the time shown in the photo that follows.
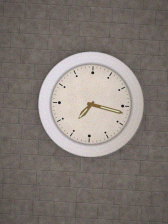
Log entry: 7:17
